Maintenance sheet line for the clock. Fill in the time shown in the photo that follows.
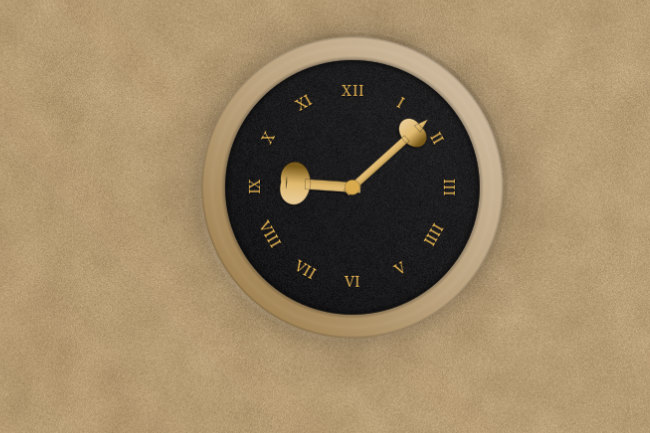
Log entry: 9:08
